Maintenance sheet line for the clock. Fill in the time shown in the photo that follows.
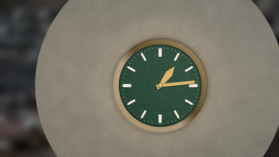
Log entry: 1:14
